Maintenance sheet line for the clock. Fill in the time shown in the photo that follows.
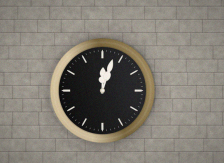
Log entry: 12:03
